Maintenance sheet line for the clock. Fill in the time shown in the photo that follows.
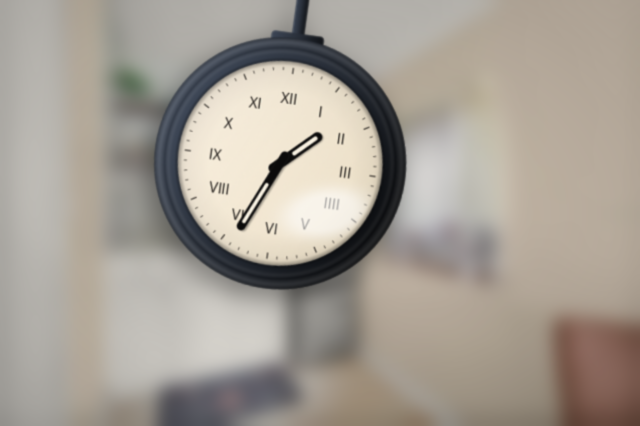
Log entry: 1:34
